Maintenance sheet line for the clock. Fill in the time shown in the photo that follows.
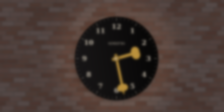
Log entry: 2:28
